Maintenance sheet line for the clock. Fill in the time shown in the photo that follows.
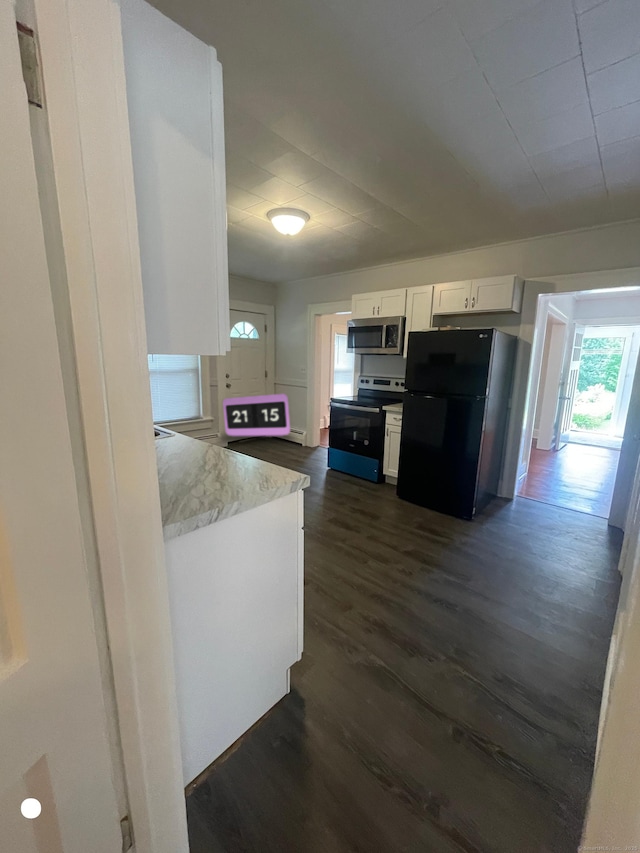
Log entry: 21:15
